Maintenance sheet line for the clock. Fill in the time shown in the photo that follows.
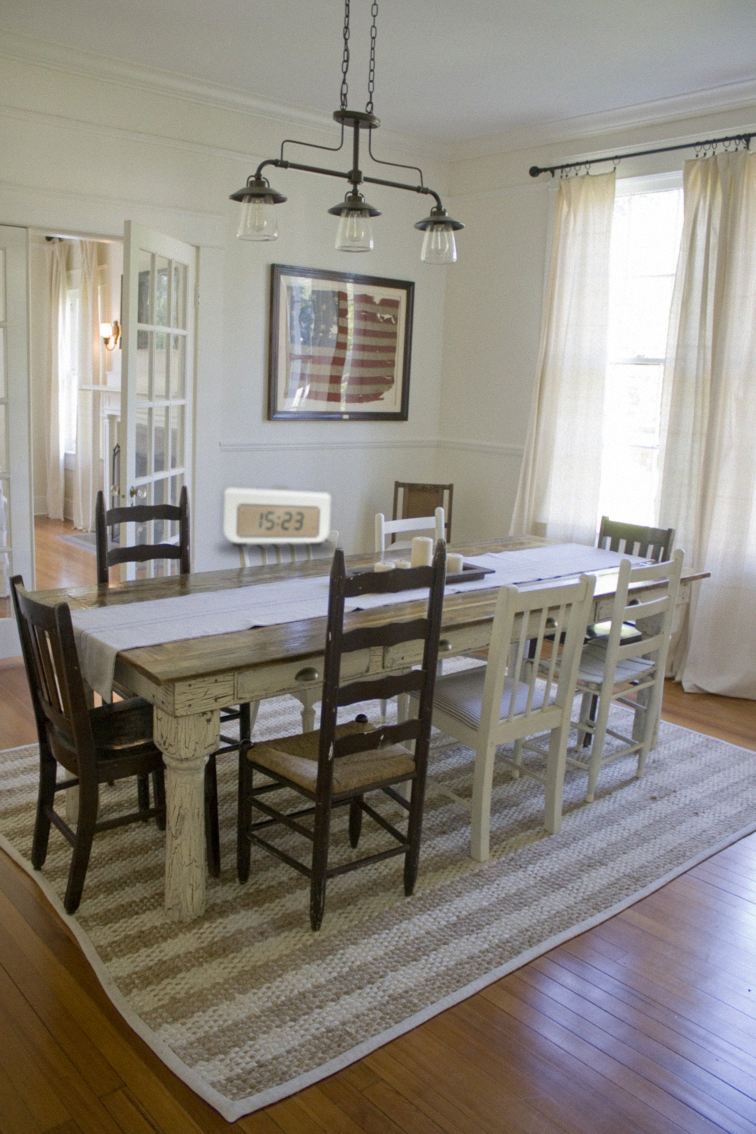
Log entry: 15:23
